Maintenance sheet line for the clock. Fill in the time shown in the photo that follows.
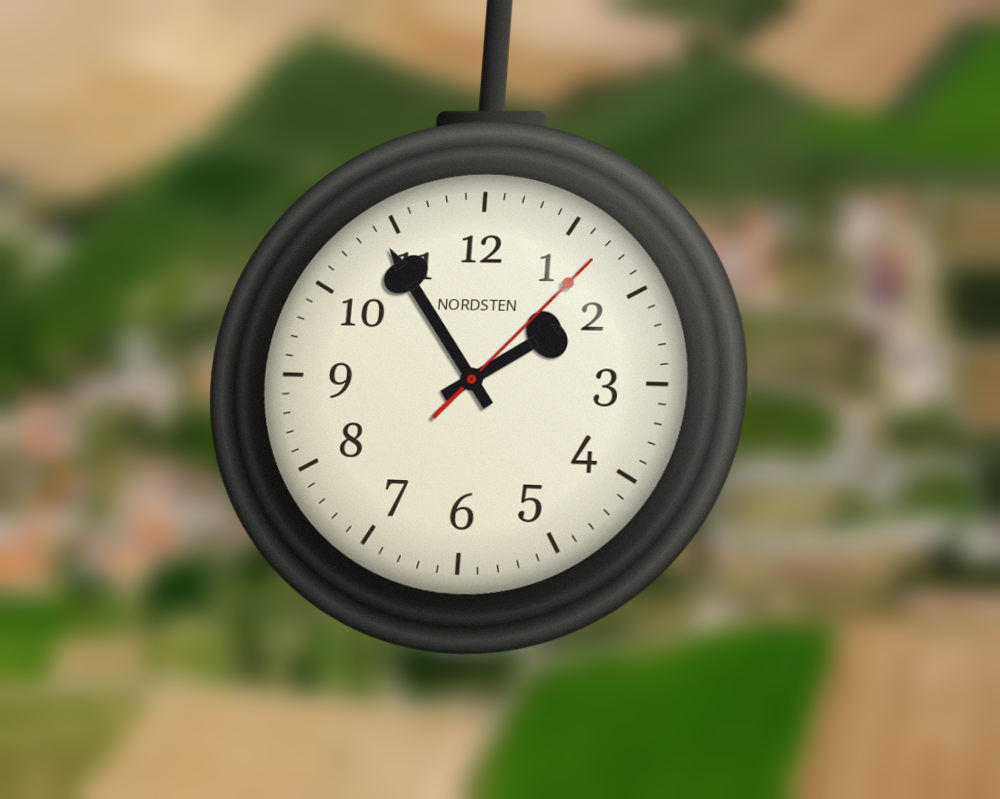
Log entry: 1:54:07
